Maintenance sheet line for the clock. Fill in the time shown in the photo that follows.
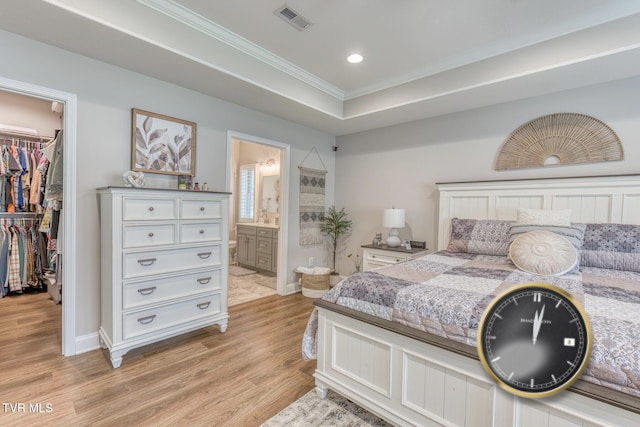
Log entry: 12:02
